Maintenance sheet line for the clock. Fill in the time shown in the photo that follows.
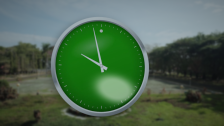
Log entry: 9:58
